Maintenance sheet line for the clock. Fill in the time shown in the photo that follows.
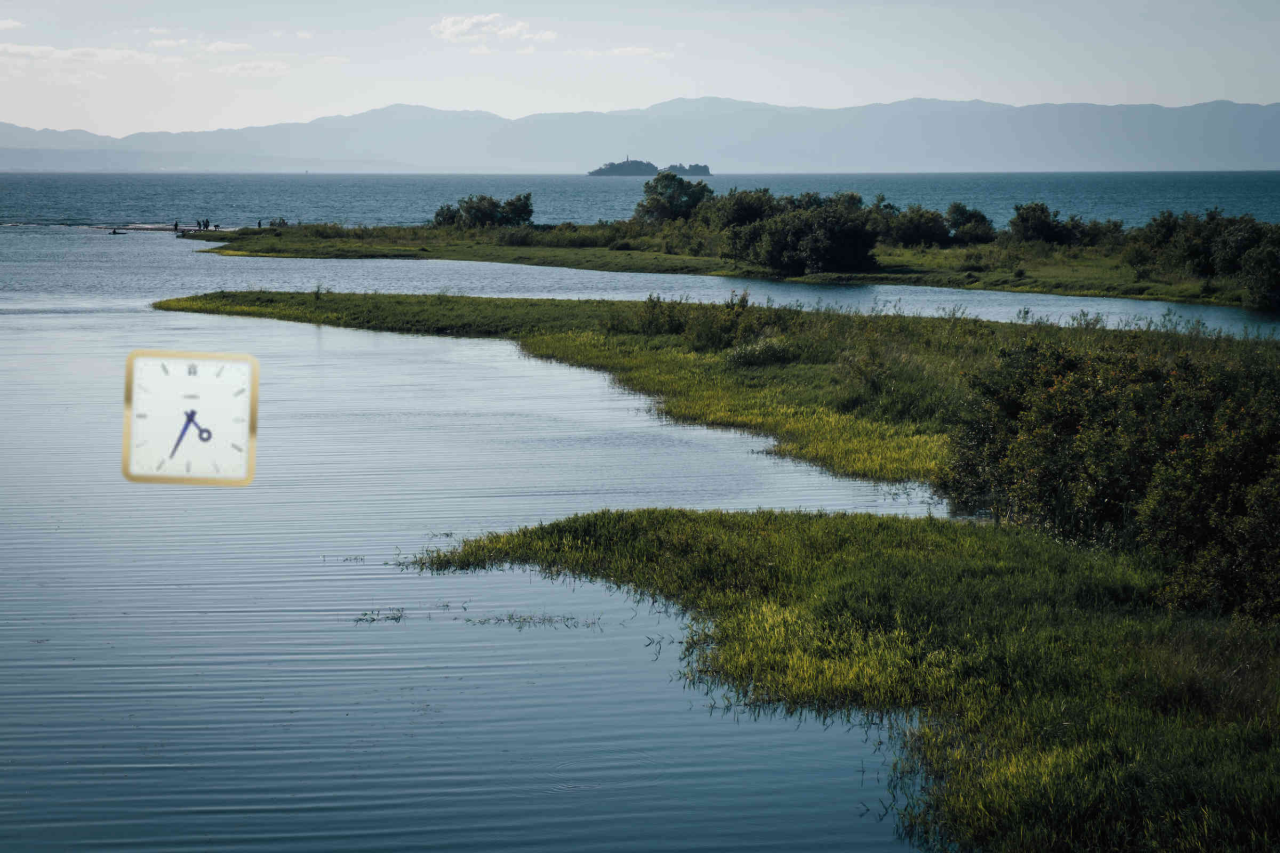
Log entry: 4:34
